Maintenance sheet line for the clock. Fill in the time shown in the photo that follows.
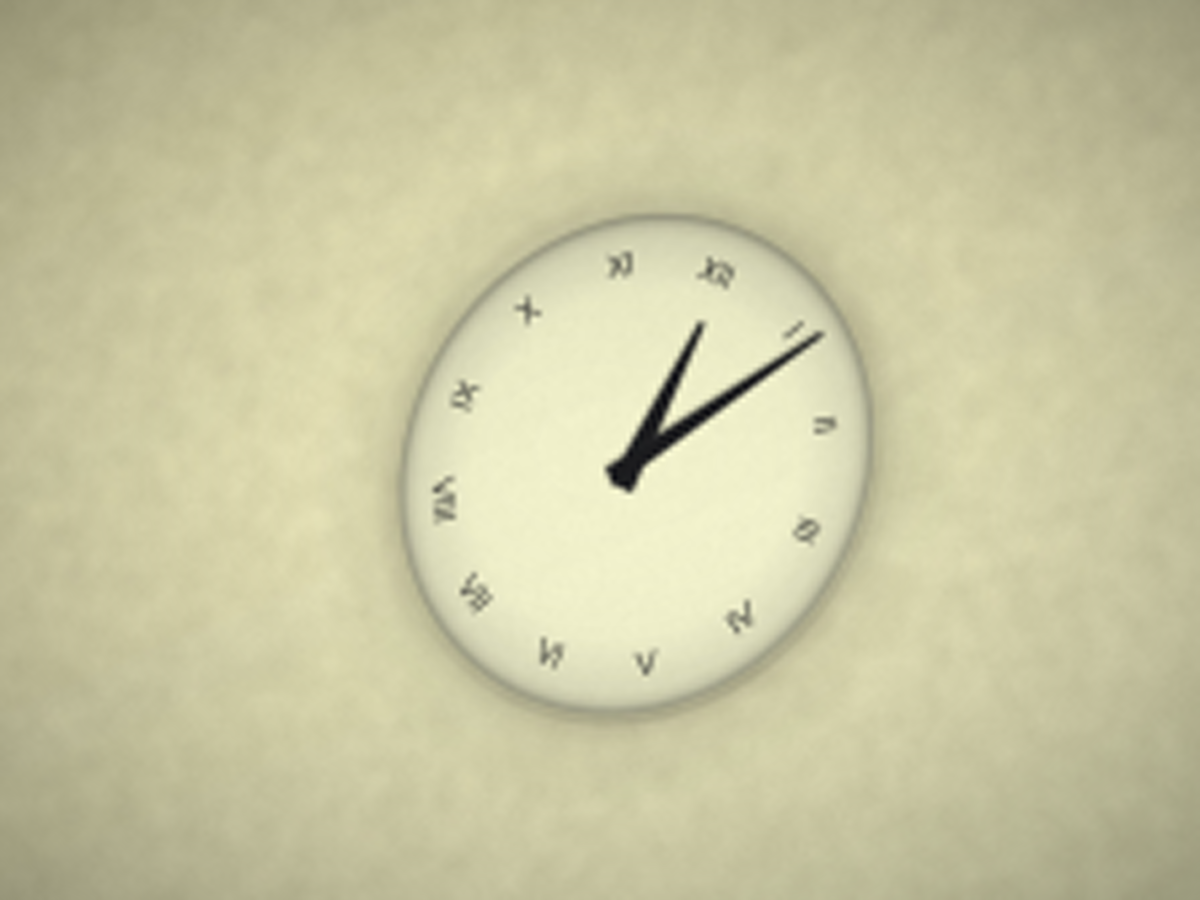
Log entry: 12:06
